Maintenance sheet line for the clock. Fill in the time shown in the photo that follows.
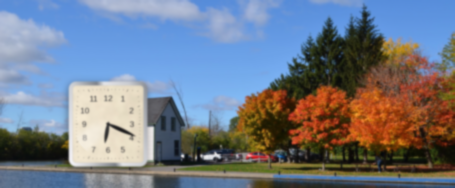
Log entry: 6:19
